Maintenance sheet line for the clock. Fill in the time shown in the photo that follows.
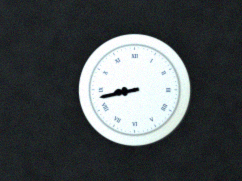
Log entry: 8:43
